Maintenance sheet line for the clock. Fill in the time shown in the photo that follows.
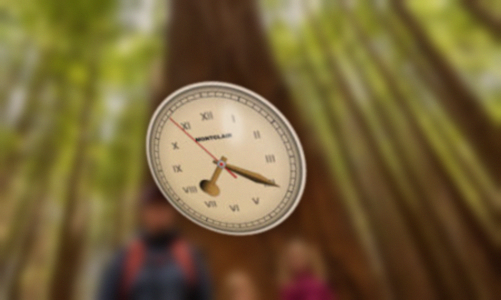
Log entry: 7:19:54
